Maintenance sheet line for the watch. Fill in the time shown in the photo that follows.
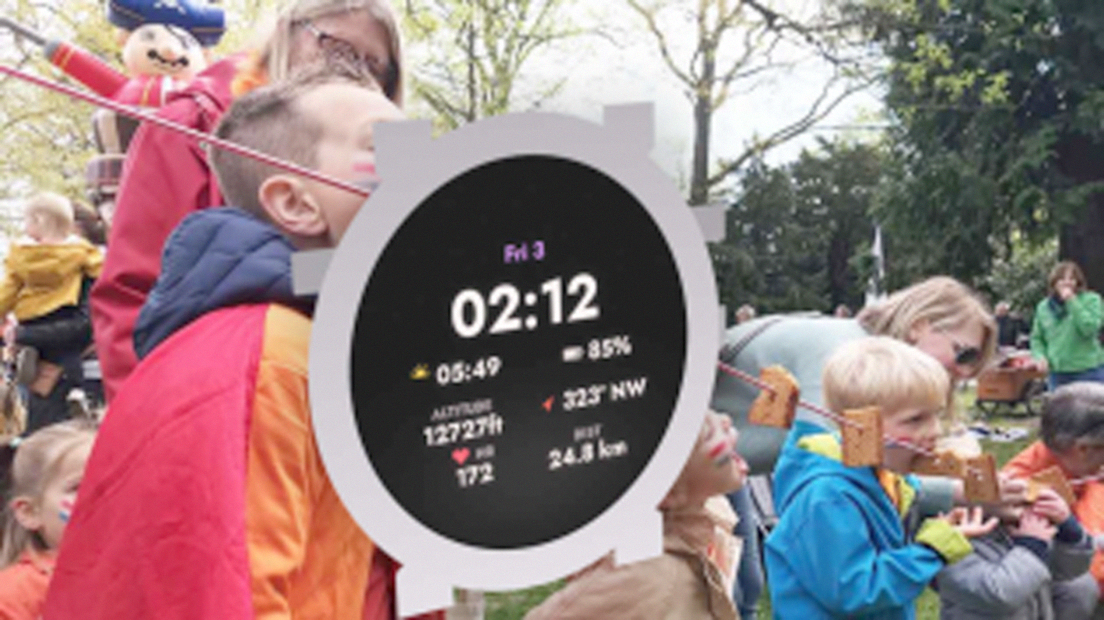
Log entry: 2:12
